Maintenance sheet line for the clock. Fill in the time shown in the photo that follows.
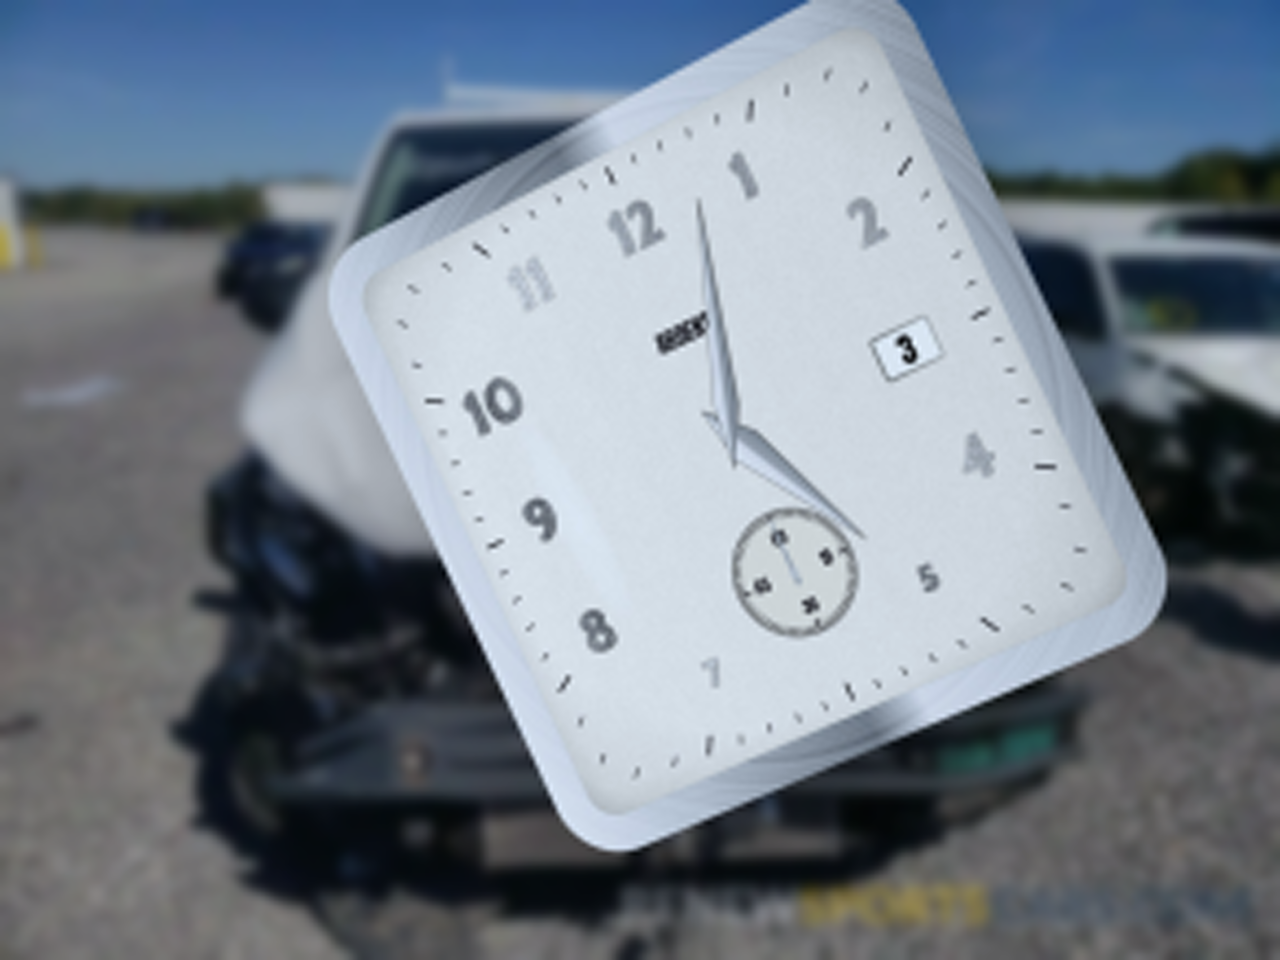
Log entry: 5:03
